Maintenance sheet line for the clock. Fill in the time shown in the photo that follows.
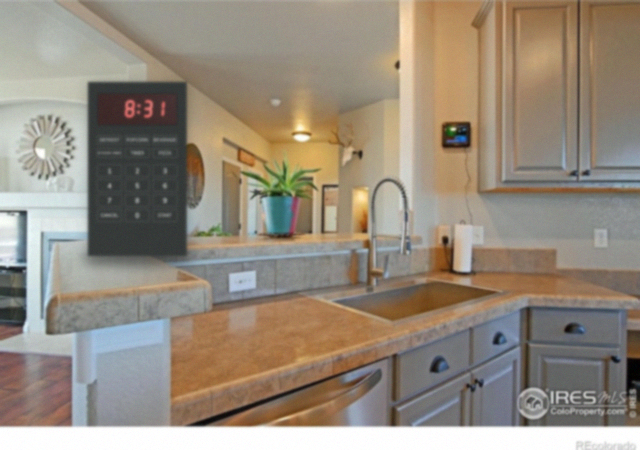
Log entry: 8:31
